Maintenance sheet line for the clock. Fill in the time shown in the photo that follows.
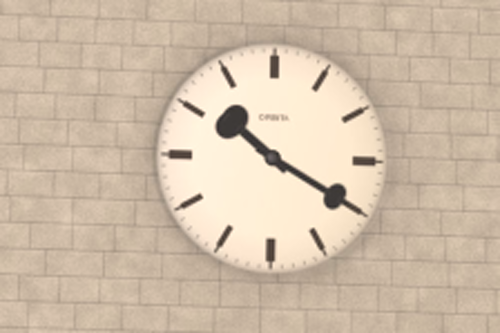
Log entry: 10:20
